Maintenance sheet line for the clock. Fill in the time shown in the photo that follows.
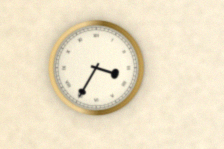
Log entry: 3:35
